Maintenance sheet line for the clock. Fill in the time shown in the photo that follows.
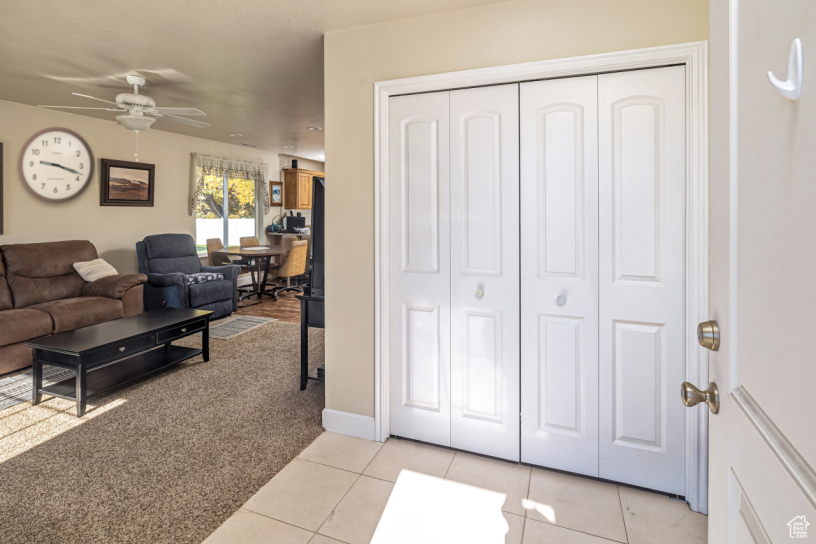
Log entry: 9:18
